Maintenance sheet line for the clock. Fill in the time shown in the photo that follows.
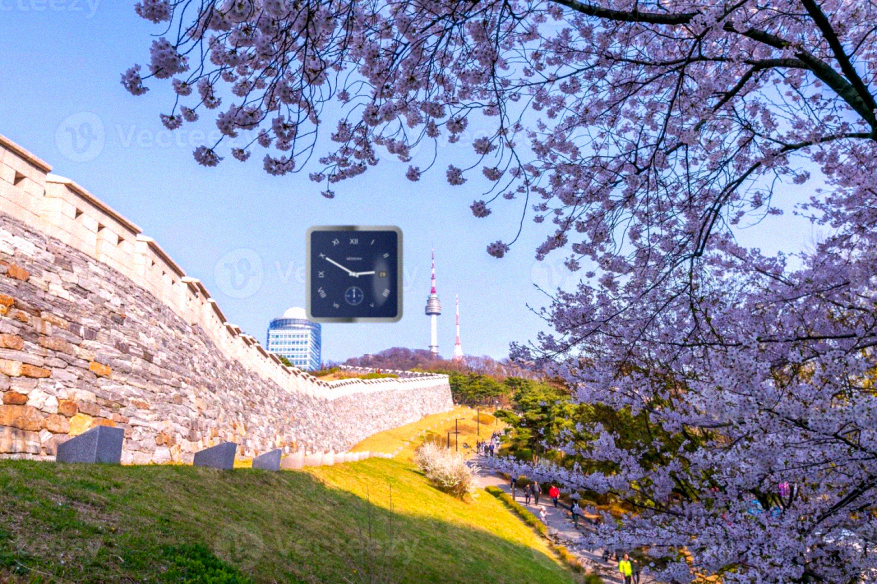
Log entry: 2:50
